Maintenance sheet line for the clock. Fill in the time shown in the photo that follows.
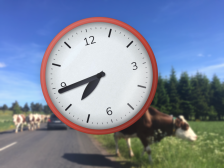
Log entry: 7:44
